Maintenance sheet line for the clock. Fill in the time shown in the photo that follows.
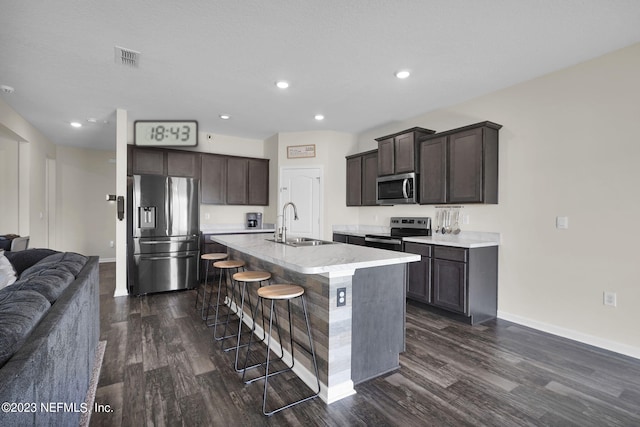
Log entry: 18:43
